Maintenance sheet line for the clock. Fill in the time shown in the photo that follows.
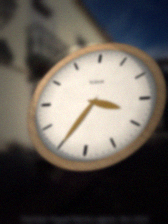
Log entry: 3:35
